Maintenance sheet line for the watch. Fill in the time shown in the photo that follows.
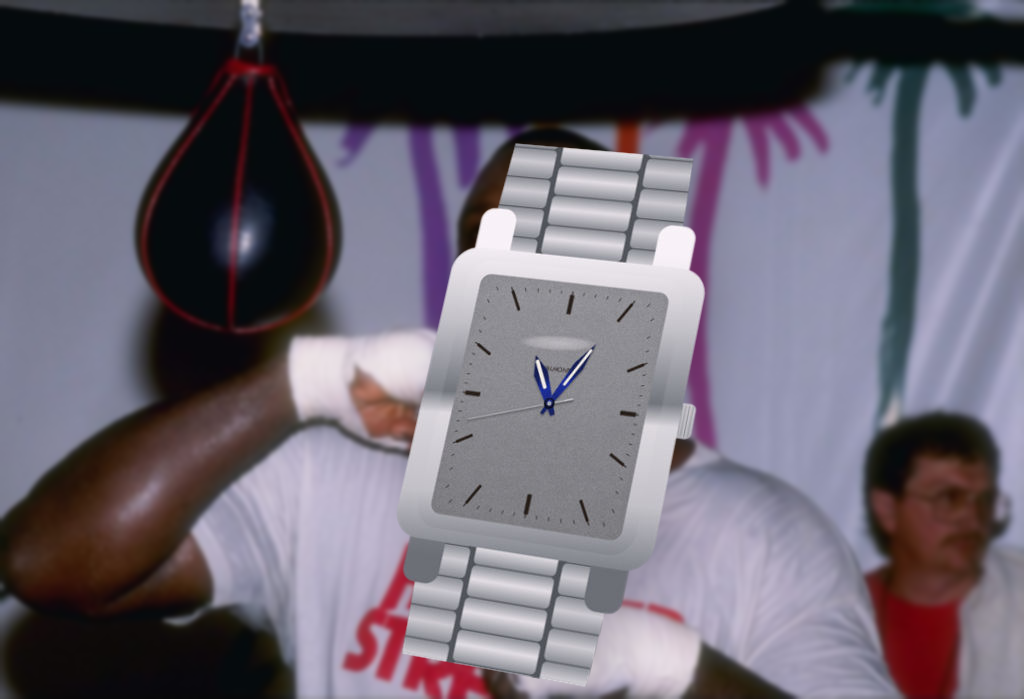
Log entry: 11:04:42
